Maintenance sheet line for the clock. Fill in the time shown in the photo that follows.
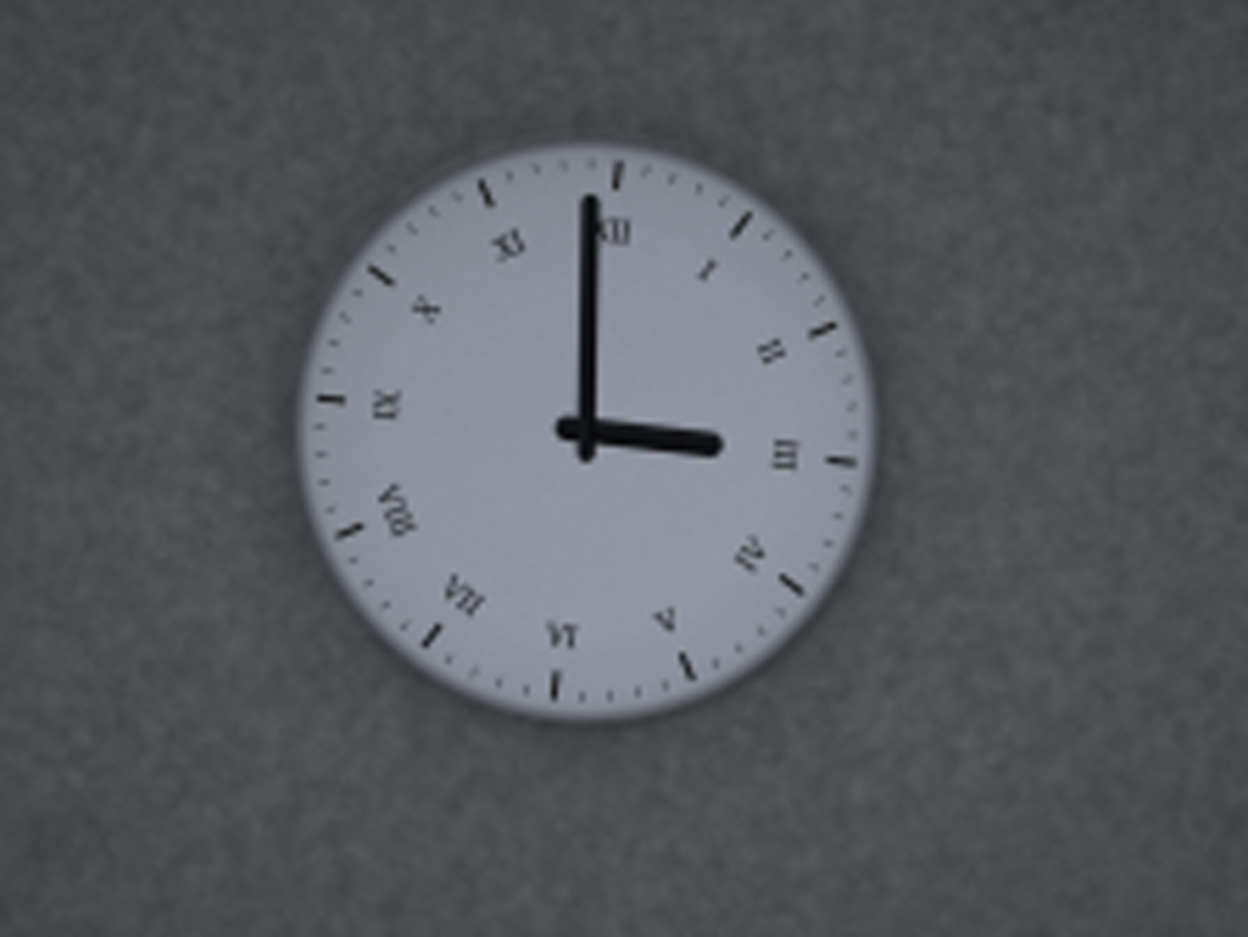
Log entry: 2:59
